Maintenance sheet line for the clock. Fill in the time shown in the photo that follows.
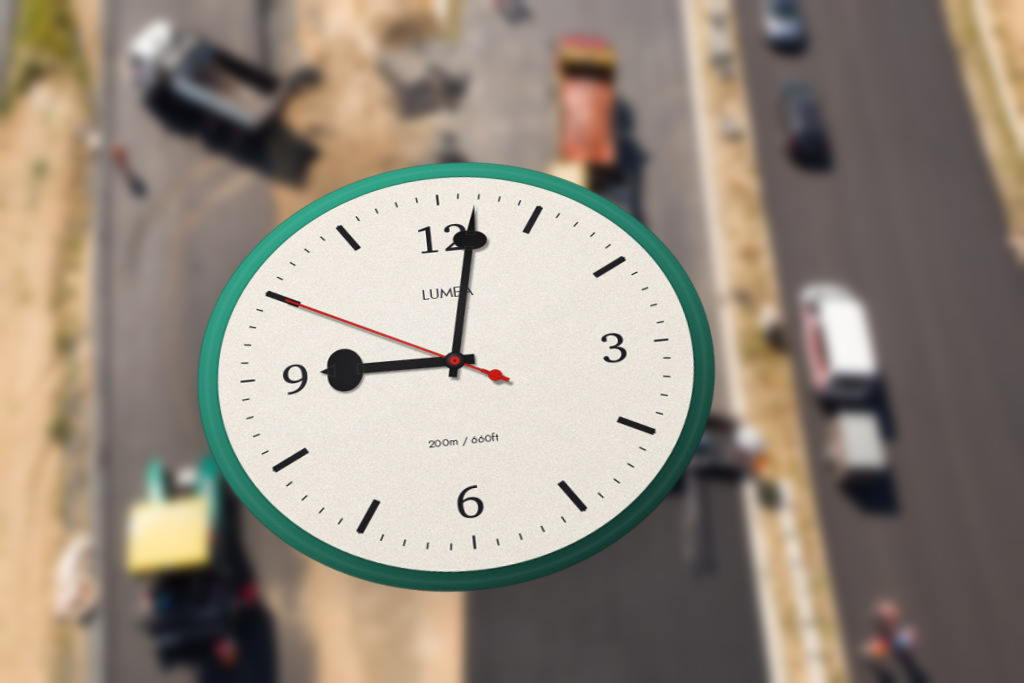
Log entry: 9:01:50
